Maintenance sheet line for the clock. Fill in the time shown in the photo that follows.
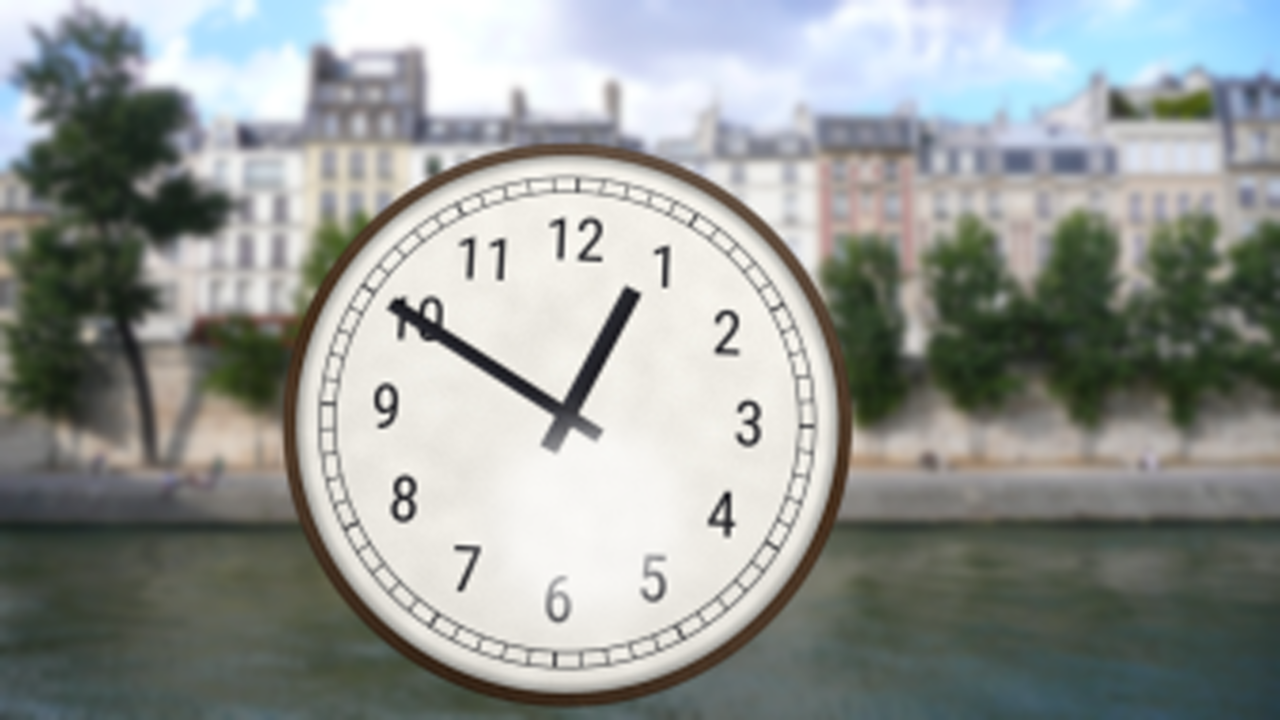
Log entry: 12:50
